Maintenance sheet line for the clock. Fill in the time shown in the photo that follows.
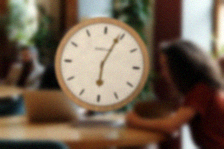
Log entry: 6:04
